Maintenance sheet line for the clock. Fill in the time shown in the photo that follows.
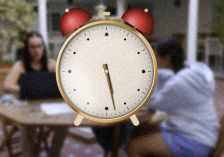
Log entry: 5:28
